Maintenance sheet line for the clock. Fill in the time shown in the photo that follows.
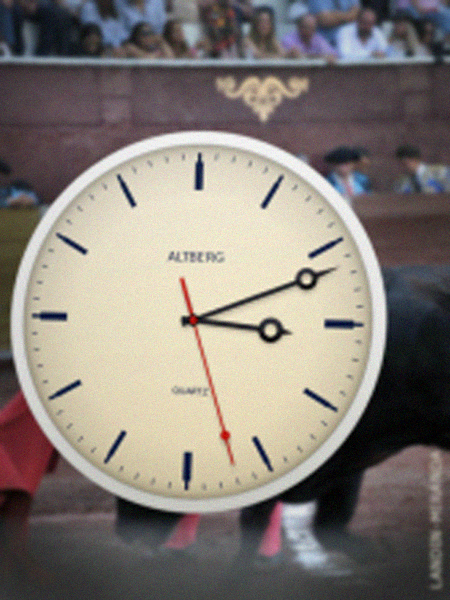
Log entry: 3:11:27
